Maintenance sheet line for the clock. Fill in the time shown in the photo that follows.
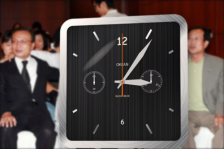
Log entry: 3:06
